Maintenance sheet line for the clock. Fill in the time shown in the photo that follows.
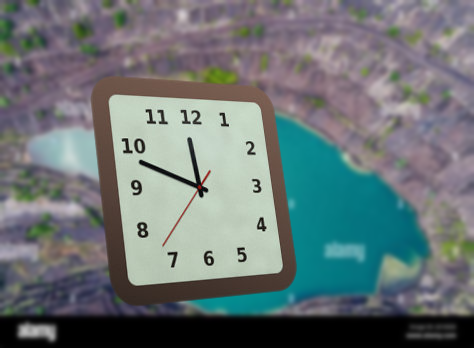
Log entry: 11:48:37
